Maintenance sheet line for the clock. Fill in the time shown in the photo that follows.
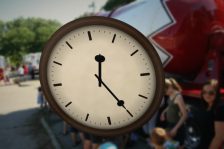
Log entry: 12:25
